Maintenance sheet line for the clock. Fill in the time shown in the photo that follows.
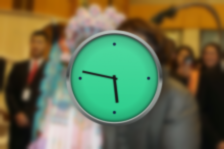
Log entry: 5:47
